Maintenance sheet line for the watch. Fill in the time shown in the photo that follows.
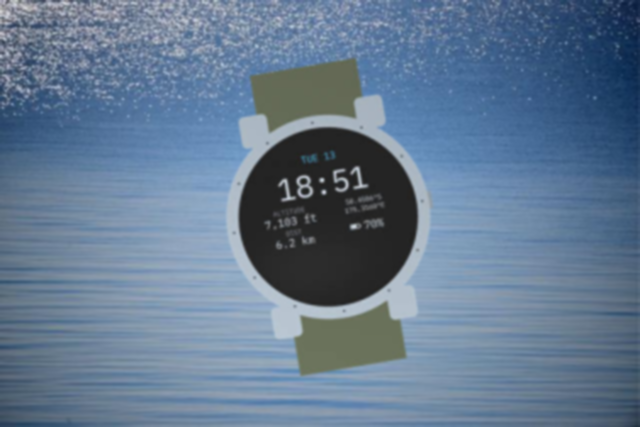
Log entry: 18:51
